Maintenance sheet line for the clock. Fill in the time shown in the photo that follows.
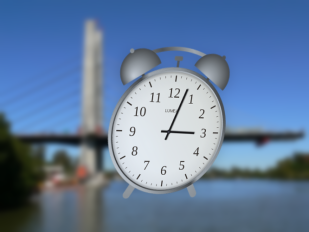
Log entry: 3:03
